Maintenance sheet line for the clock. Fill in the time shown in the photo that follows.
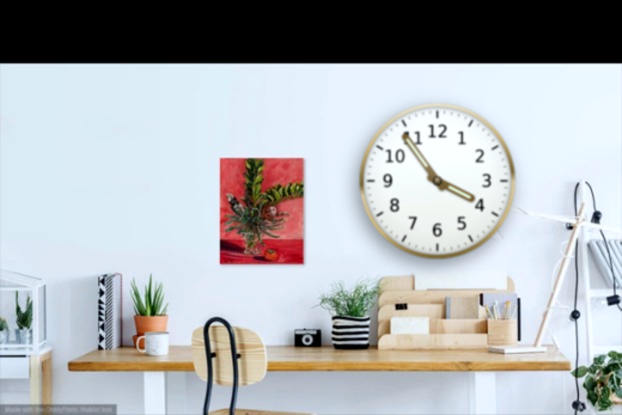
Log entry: 3:54
